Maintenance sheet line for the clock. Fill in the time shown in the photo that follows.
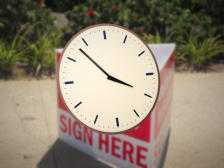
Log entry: 3:53
